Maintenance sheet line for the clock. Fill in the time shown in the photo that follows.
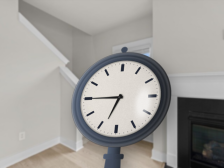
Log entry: 6:45
